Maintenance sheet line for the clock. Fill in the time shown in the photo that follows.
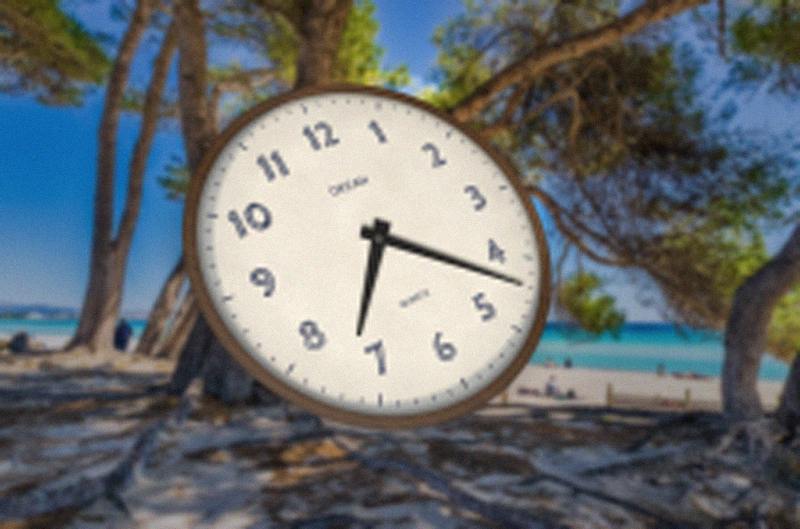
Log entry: 7:22
